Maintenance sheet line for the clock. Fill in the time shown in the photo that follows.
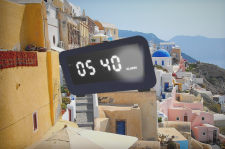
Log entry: 5:40
